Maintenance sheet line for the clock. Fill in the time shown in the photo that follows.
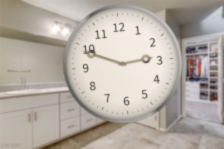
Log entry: 2:49
